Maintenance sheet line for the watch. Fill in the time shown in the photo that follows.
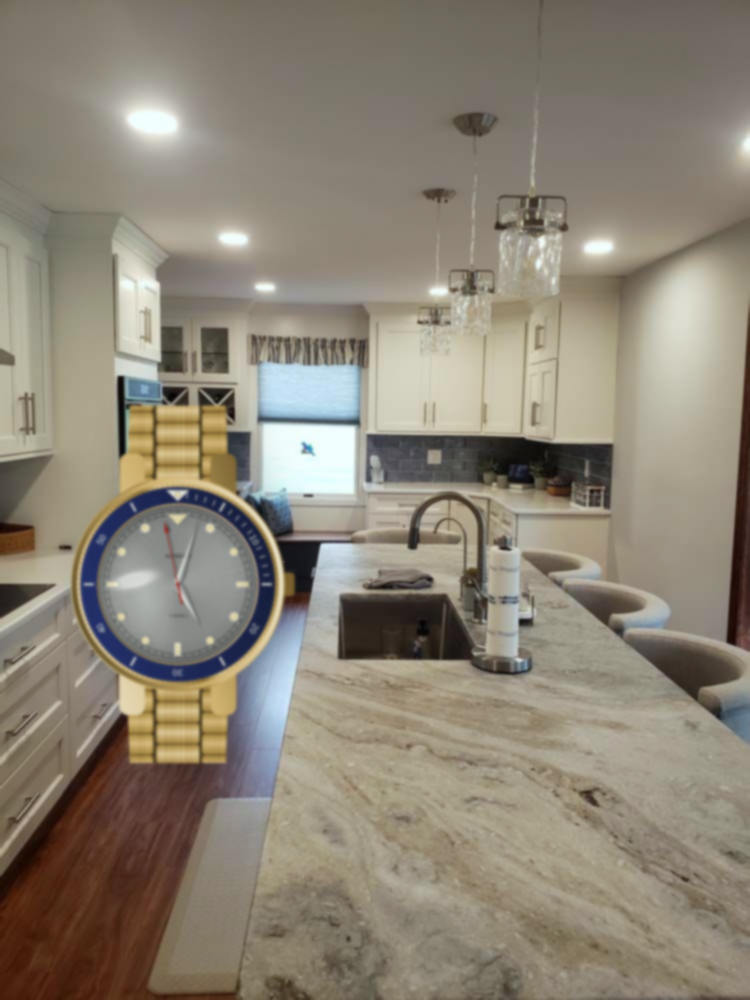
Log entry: 5:02:58
